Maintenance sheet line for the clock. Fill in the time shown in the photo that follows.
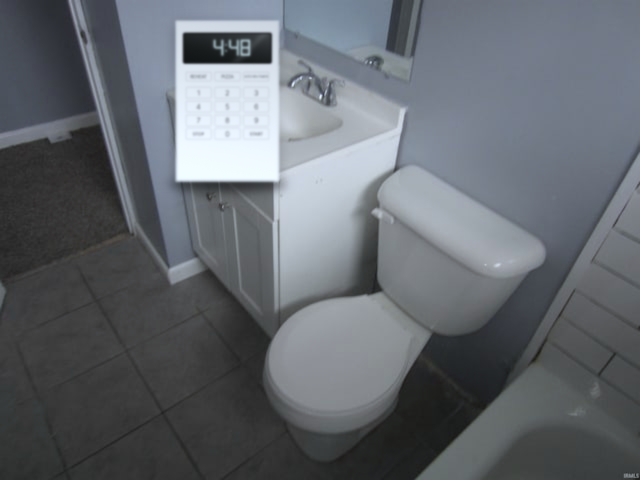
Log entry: 4:48
